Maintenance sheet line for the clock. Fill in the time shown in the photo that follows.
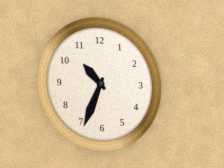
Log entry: 10:34
